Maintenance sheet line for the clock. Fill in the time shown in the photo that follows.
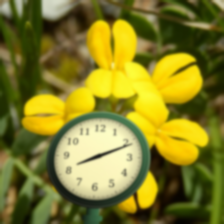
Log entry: 8:11
